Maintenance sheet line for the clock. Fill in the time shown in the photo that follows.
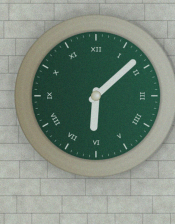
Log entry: 6:08
